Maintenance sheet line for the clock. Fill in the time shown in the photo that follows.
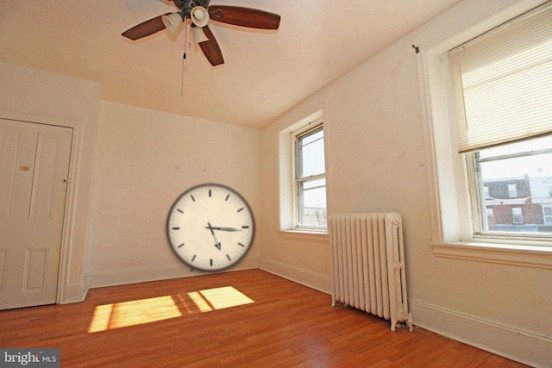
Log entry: 5:16
